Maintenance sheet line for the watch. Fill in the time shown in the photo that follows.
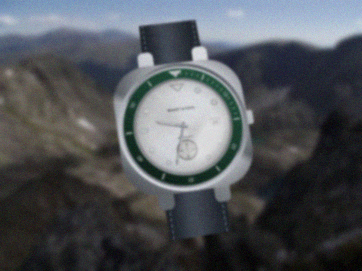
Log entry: 9:33
